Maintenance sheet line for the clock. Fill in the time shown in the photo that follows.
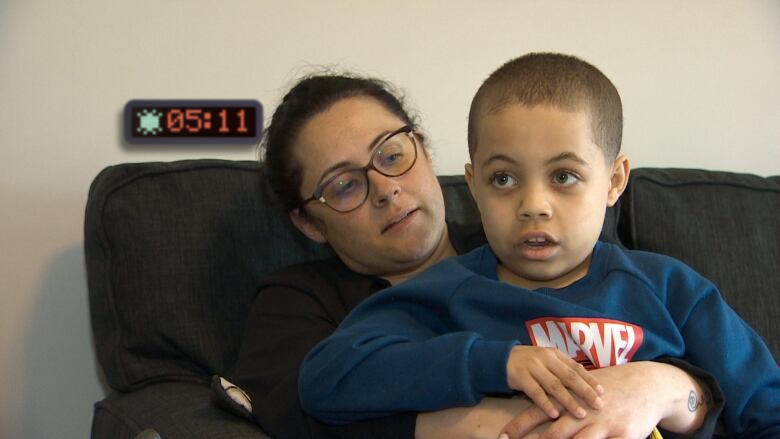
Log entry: 5:11
